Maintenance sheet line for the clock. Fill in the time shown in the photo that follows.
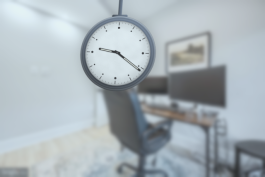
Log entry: 9:21
